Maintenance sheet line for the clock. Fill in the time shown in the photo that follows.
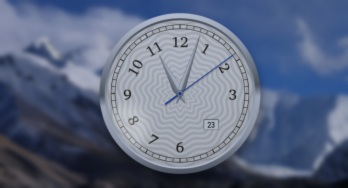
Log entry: 11:03:09
